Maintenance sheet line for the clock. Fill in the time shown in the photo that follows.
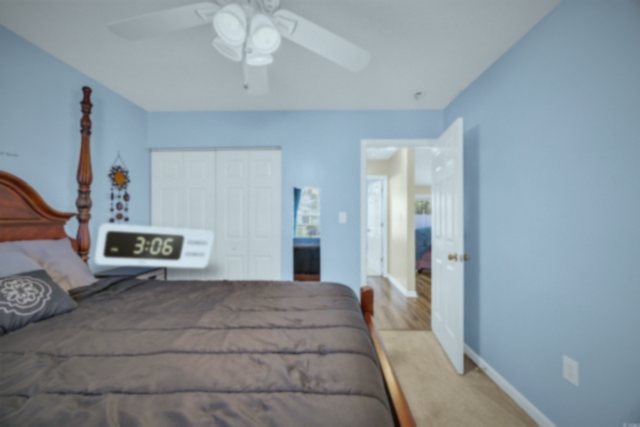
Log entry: 3:06
